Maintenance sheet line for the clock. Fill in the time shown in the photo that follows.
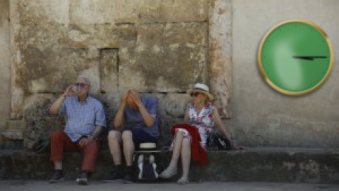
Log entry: 3:15
